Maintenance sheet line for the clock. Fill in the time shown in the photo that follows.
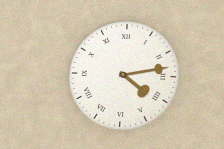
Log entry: 4:13
